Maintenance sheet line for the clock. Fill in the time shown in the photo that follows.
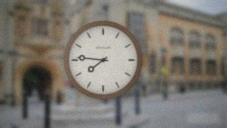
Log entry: 7:46
